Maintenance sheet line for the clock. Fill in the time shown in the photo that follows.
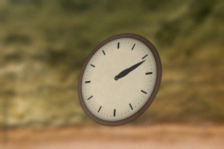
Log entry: 2:11
